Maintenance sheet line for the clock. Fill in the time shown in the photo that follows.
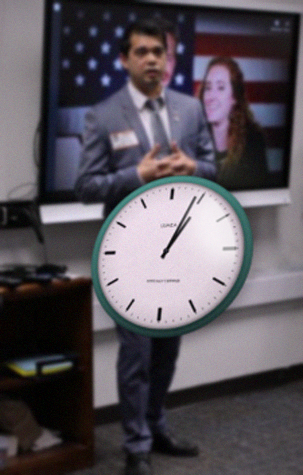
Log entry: 1:04
